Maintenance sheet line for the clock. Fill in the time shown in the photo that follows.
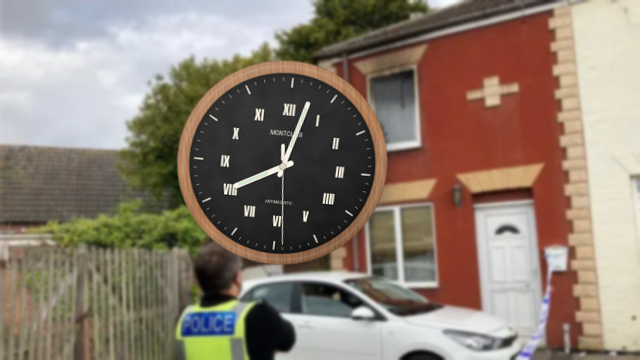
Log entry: 8:02:29
